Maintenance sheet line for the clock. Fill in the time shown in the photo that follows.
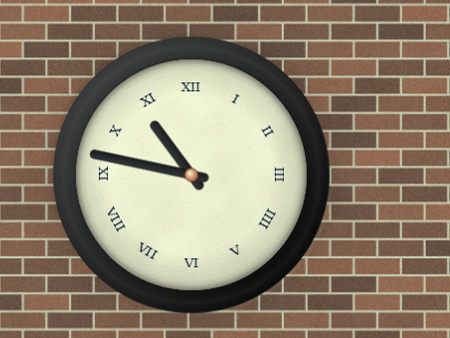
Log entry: 10:47
